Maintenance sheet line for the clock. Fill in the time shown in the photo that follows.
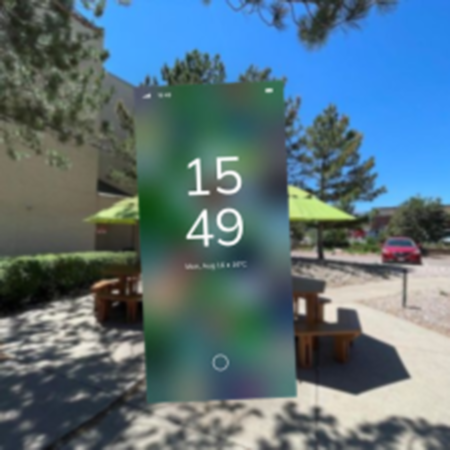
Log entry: 15:49
